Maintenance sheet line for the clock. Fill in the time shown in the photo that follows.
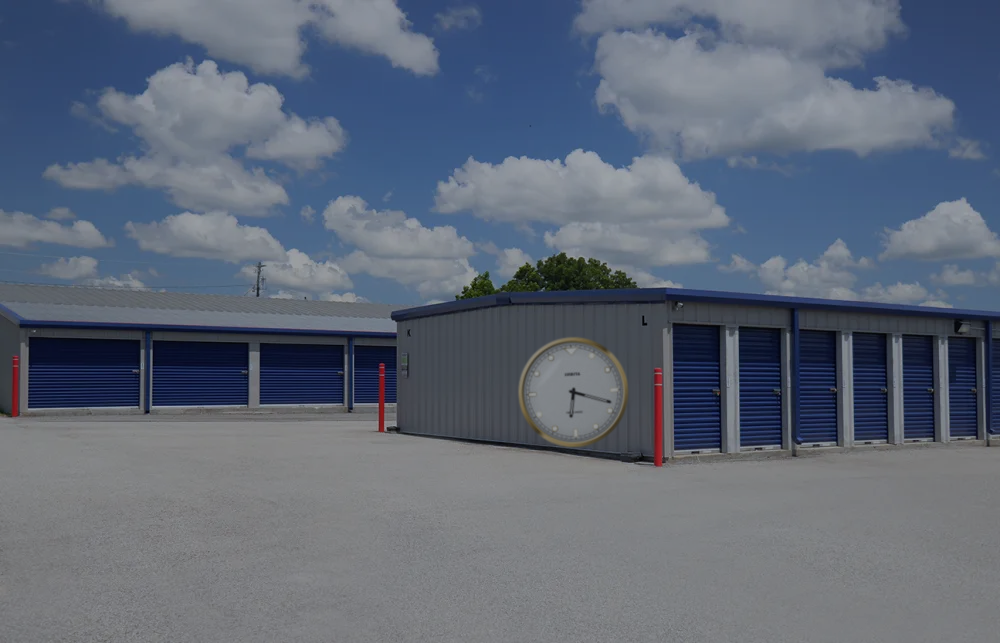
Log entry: 6:18
